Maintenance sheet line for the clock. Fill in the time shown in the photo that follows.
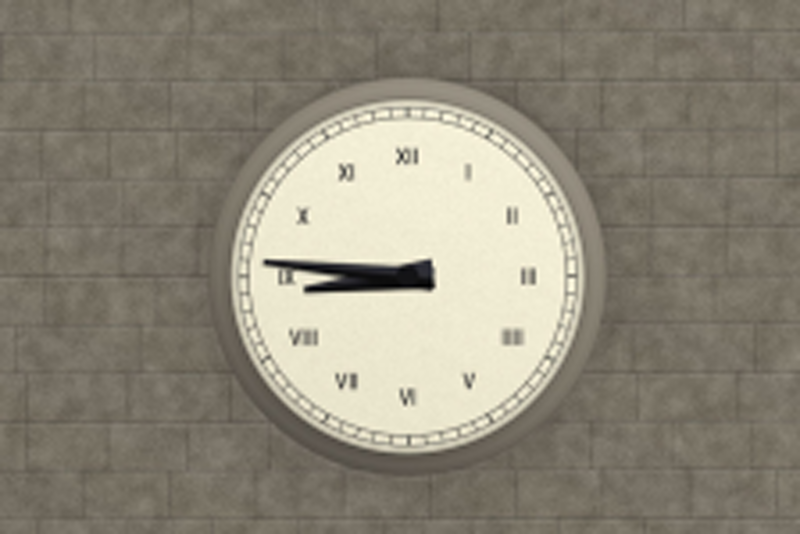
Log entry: 8:46
